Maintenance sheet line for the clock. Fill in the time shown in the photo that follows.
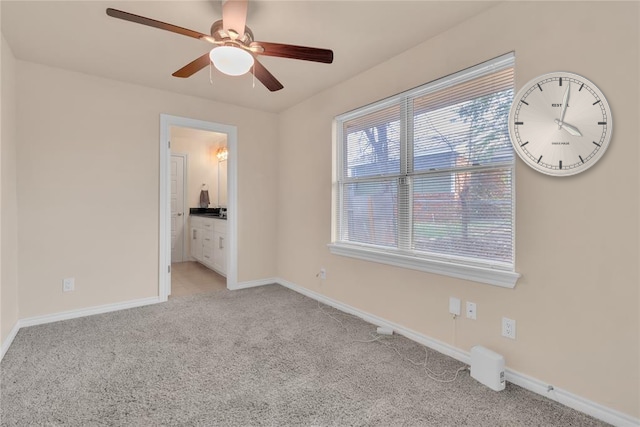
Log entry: 4:02
